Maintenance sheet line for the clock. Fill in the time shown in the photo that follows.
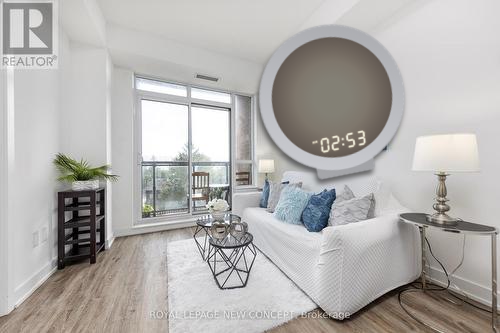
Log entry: 2:53
